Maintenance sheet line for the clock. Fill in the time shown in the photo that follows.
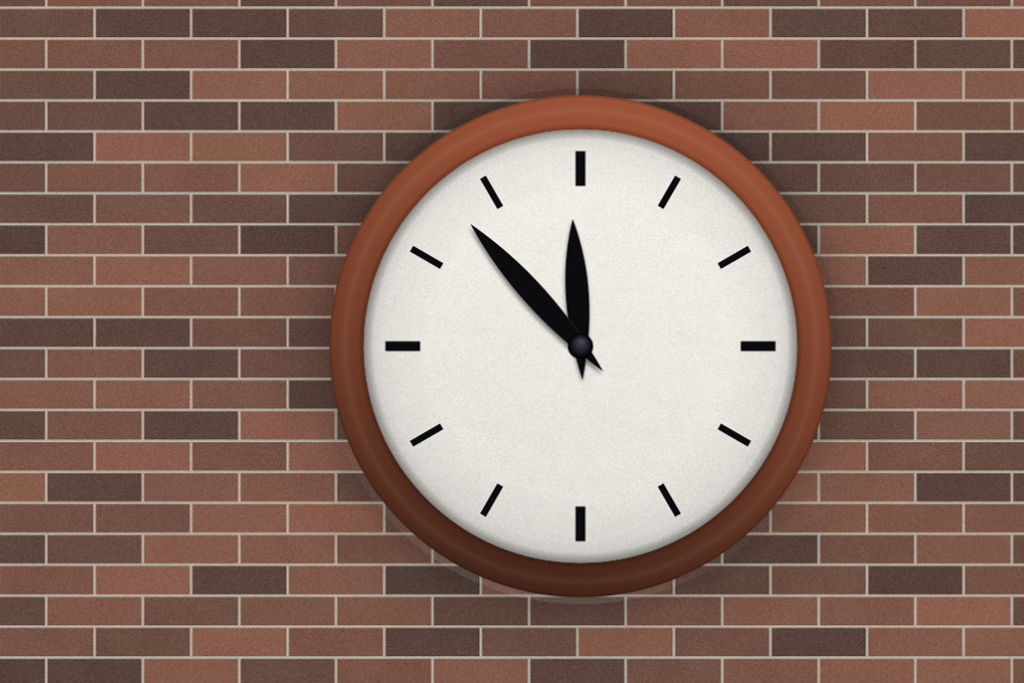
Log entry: 11:53
